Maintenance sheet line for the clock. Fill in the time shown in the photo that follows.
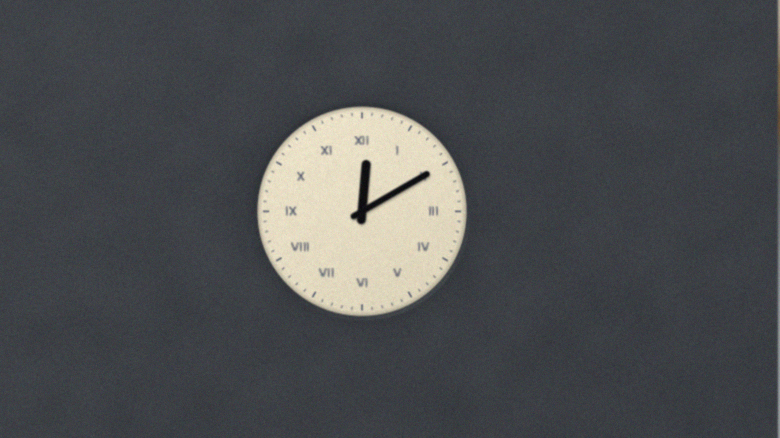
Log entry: 12:10
